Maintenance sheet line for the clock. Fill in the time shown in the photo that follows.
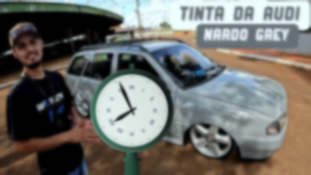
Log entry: 7:56
